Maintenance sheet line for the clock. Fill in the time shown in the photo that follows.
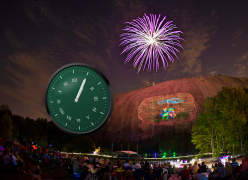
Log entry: 1:05
